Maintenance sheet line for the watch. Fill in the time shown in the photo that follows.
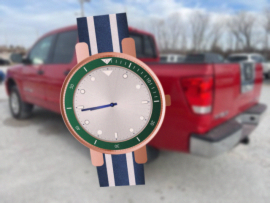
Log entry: 8:44
